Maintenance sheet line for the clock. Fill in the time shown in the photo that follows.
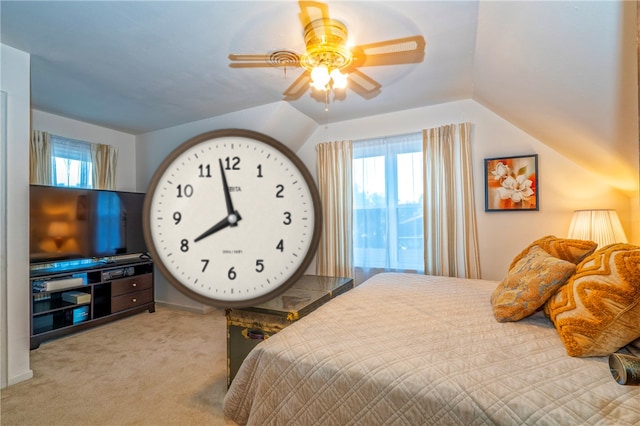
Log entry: 7:58
